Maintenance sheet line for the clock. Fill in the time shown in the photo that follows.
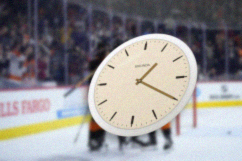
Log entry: 1:20
